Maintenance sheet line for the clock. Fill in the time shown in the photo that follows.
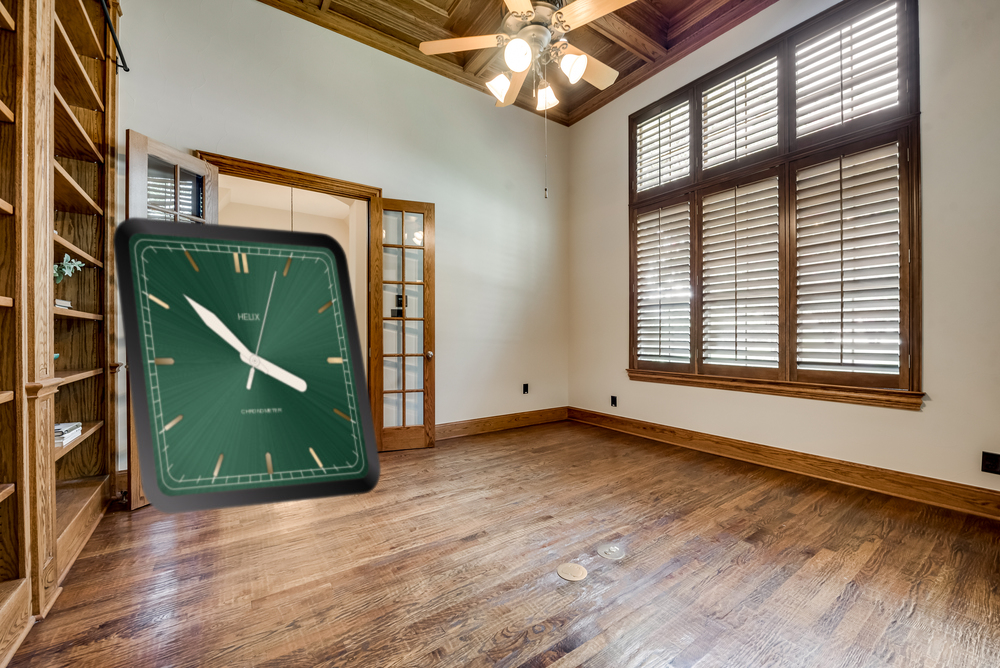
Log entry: 3:52:04
